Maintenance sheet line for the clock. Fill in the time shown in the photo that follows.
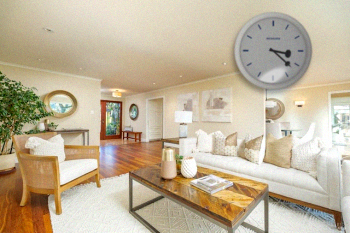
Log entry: 3:22
